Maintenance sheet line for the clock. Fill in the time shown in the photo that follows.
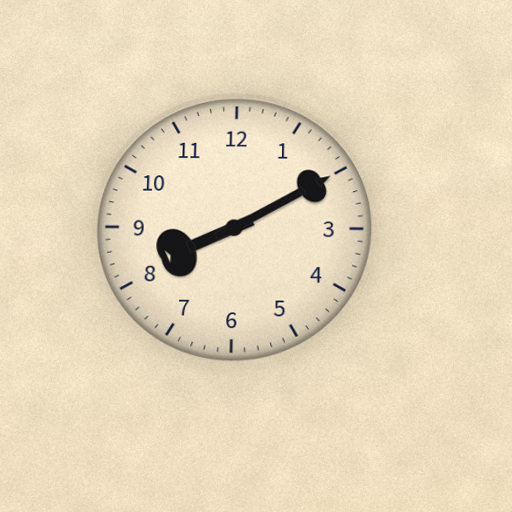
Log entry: 8:10
